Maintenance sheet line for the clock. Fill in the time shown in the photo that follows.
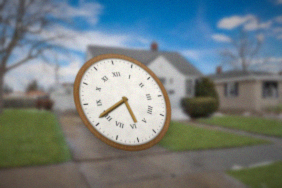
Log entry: 5:41
